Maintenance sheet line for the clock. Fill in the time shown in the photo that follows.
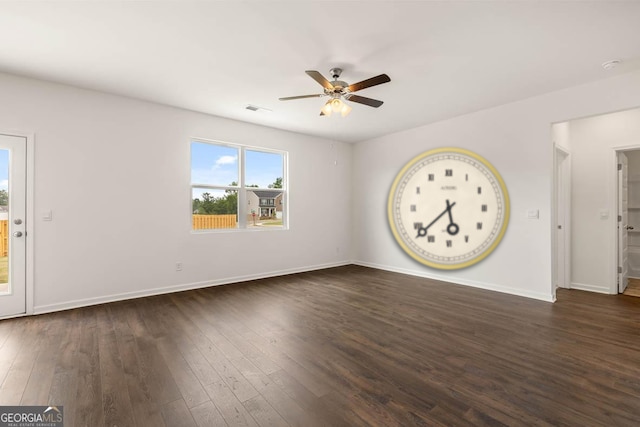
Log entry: 5:38
